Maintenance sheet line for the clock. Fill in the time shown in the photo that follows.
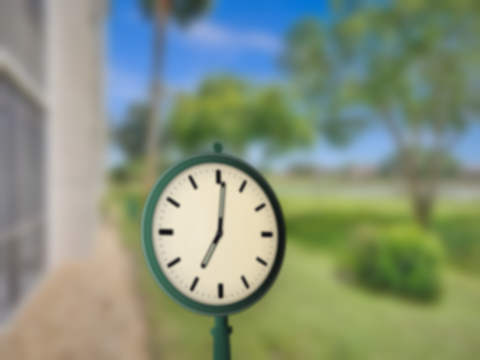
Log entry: 7:01
